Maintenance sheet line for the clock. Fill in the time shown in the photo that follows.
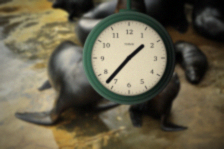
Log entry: 1:37
